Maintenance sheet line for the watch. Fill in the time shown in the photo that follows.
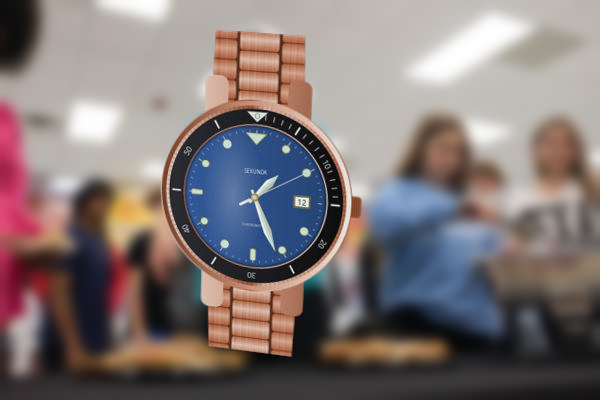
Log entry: 1:26:10
